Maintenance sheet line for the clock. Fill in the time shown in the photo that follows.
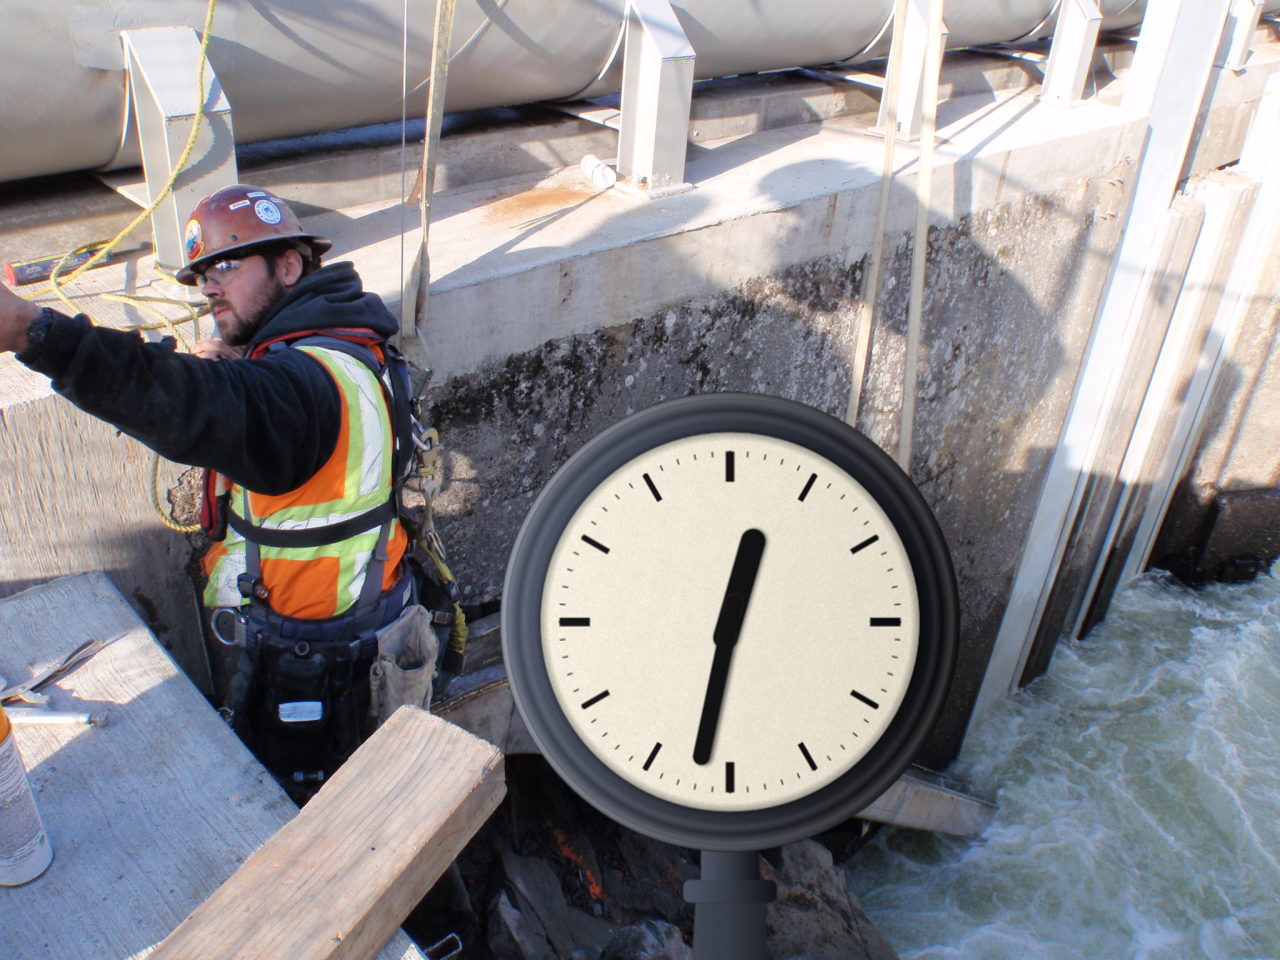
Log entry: 12:32
